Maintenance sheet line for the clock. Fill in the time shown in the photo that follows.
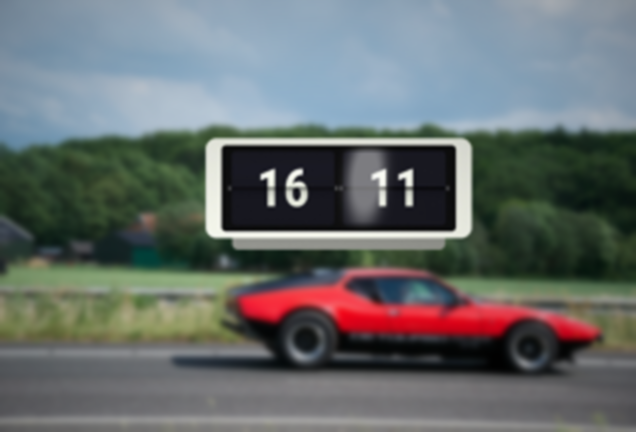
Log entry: 16:11
